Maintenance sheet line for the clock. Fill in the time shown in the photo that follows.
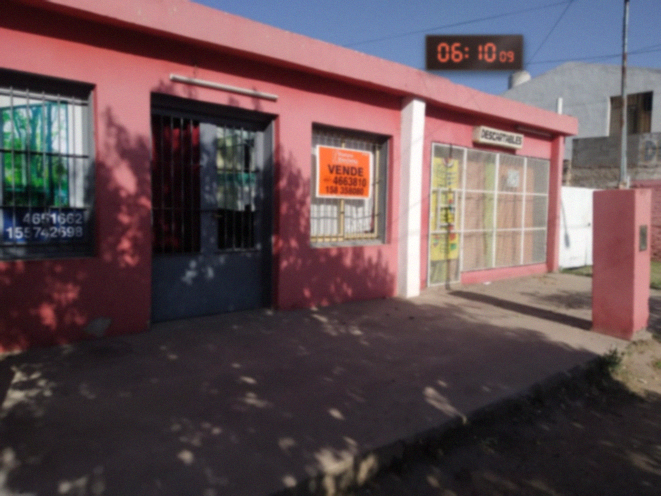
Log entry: 6:10
